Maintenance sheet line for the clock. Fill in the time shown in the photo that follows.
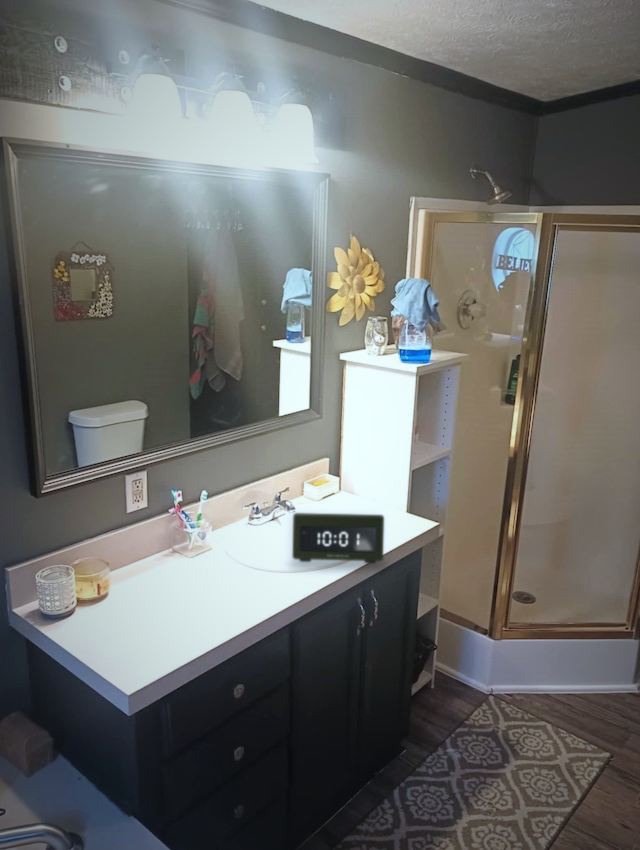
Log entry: 10:01
